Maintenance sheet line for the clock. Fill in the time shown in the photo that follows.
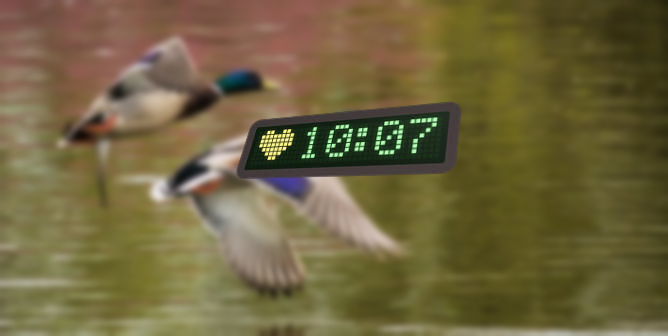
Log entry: 10:07
